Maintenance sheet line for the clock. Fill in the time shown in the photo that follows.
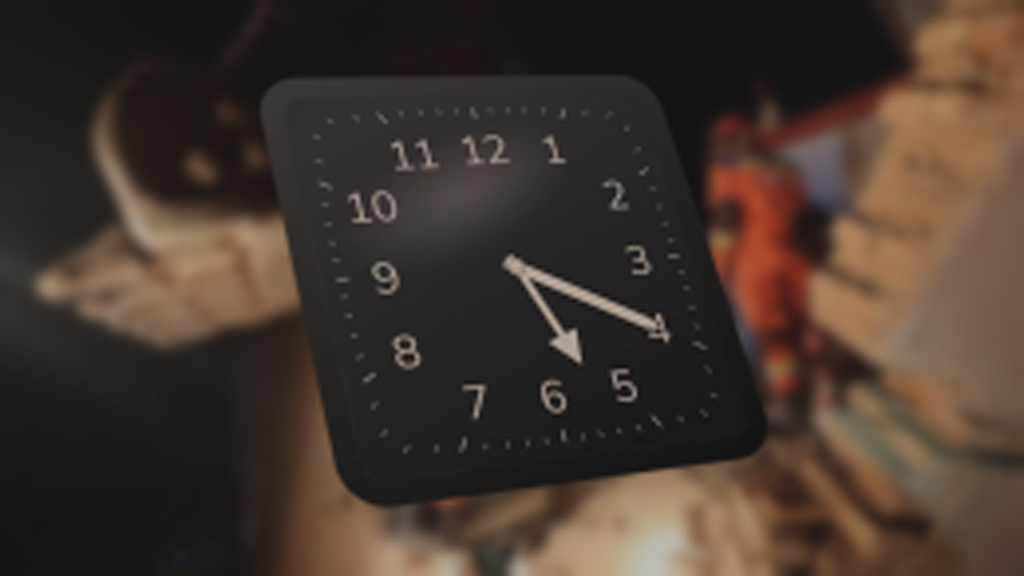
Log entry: 5:20
